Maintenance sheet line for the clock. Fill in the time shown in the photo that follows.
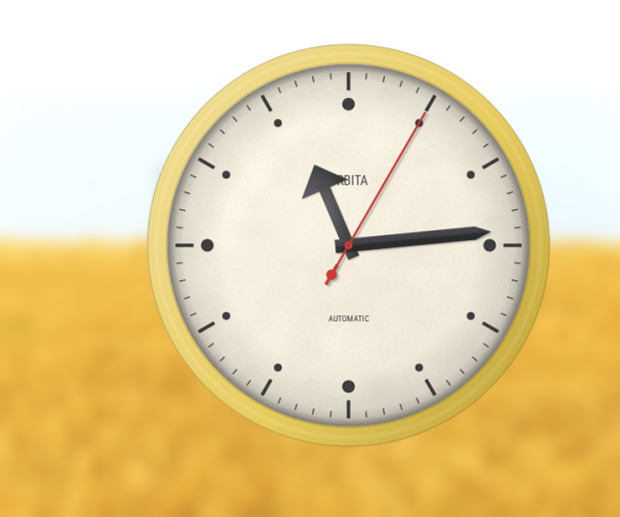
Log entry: 11:14:05
